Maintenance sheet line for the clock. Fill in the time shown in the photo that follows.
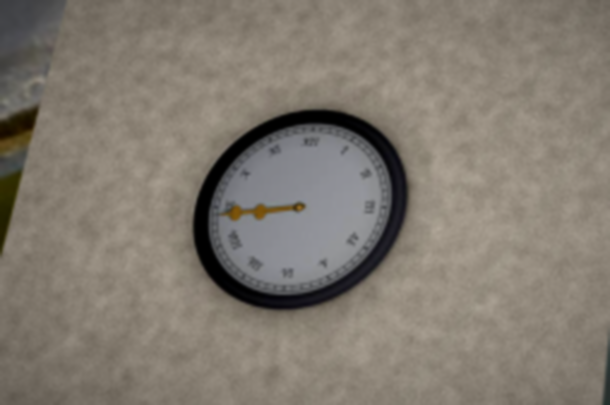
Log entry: 8:44
